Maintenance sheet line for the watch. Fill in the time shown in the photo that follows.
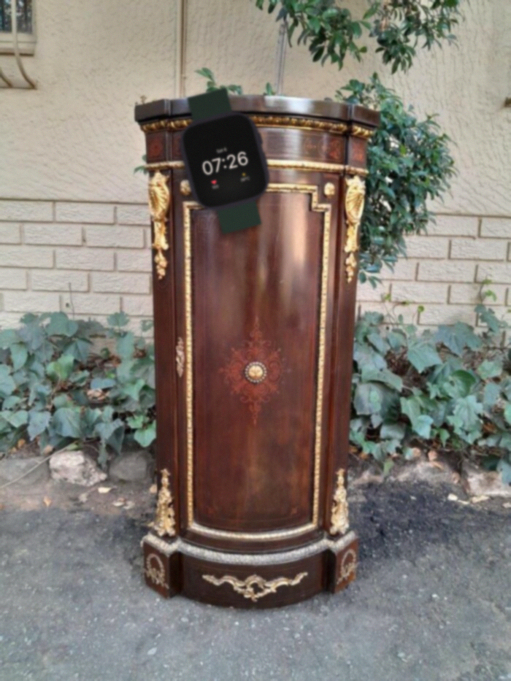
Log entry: 7:26
